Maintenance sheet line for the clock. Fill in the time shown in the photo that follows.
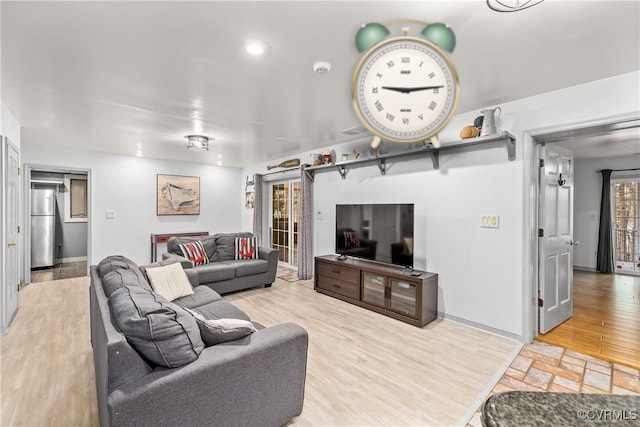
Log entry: 9:14
